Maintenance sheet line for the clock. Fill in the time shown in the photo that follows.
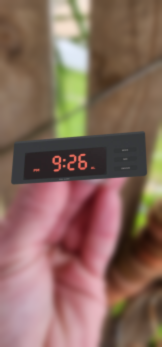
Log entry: 9:26
